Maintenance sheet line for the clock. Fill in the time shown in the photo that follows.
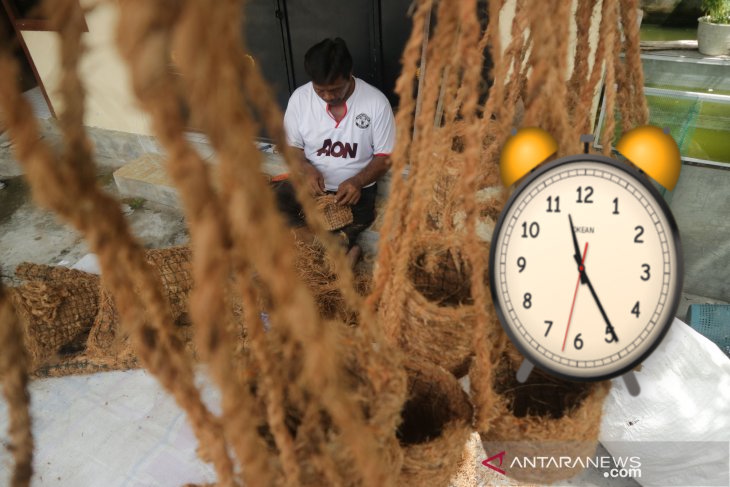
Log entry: 11:24:32
